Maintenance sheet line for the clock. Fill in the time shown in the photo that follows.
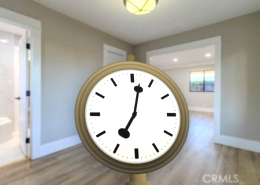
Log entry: 7:02
